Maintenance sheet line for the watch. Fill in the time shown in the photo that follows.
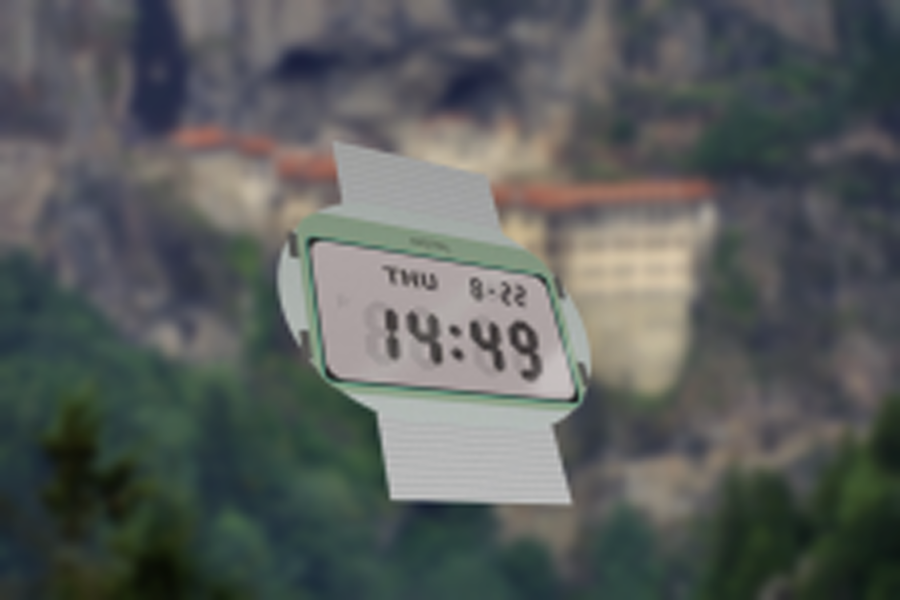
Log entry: 14:49
